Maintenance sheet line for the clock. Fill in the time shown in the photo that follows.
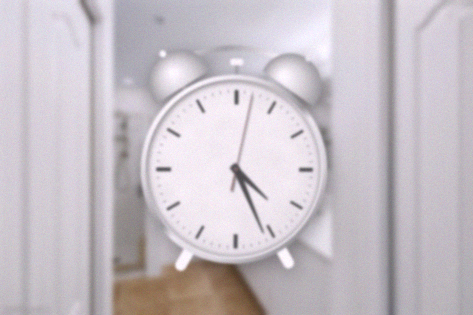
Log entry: 4:26:02
